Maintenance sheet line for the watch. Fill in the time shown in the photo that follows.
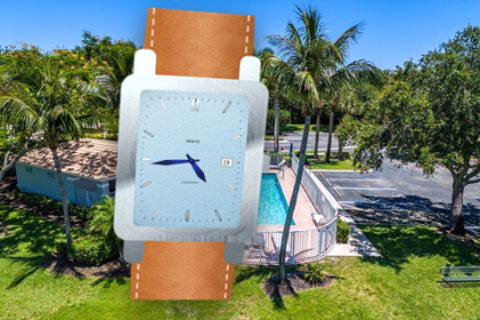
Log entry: 4:44
